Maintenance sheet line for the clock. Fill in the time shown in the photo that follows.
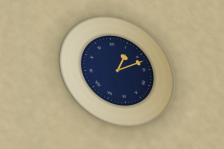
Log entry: 1:12
